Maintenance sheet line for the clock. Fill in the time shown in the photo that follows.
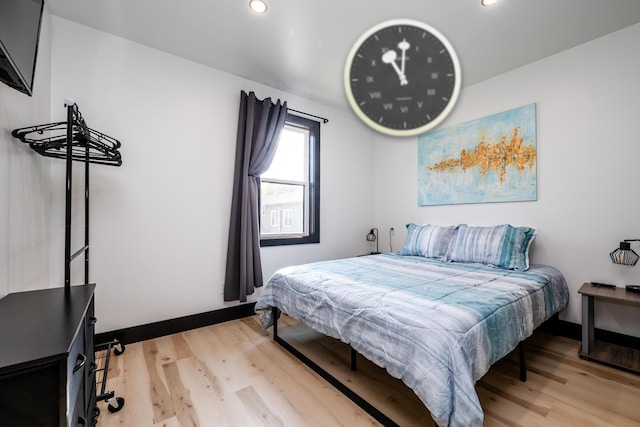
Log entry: 11:01
